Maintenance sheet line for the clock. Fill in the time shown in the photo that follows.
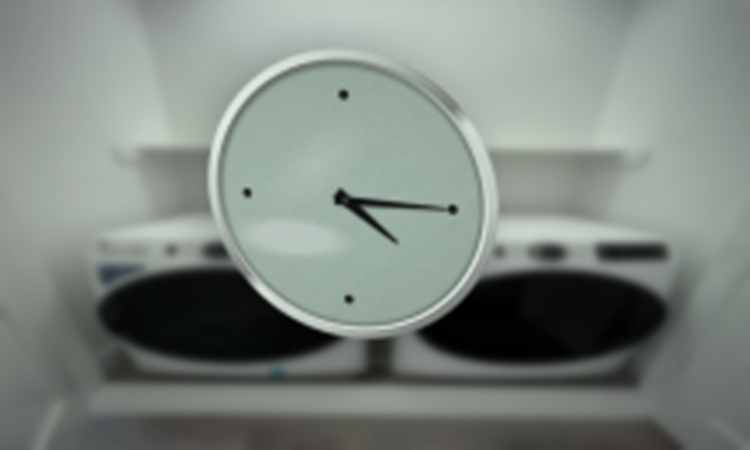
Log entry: 4:15
